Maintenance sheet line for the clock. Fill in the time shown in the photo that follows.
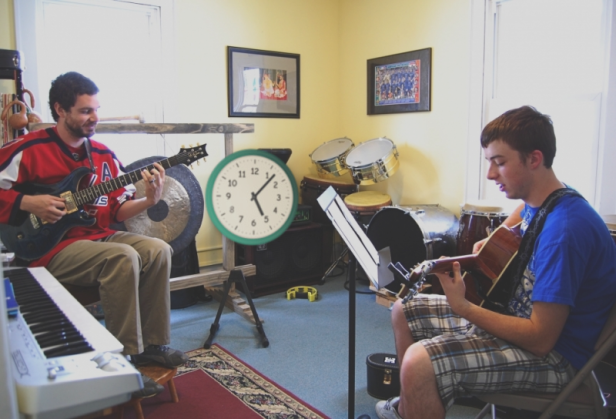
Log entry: 5:07
